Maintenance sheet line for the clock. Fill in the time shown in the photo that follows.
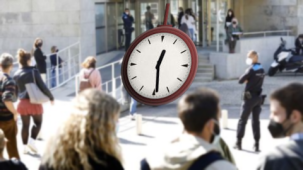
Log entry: 12:29
